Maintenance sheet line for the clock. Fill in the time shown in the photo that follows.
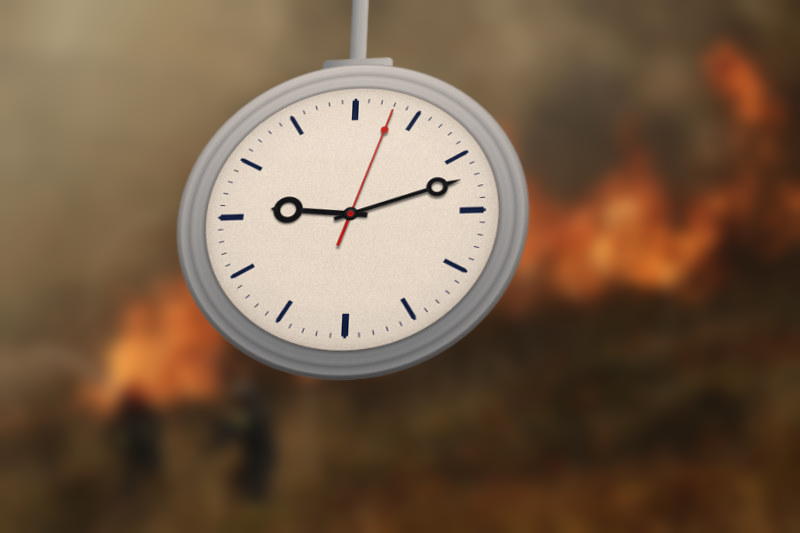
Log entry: 9:12:03
